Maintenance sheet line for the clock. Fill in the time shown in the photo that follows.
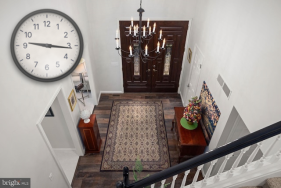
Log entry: 9:16
